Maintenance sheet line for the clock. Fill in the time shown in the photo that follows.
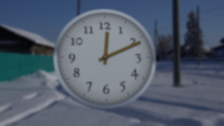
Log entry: 12:11
